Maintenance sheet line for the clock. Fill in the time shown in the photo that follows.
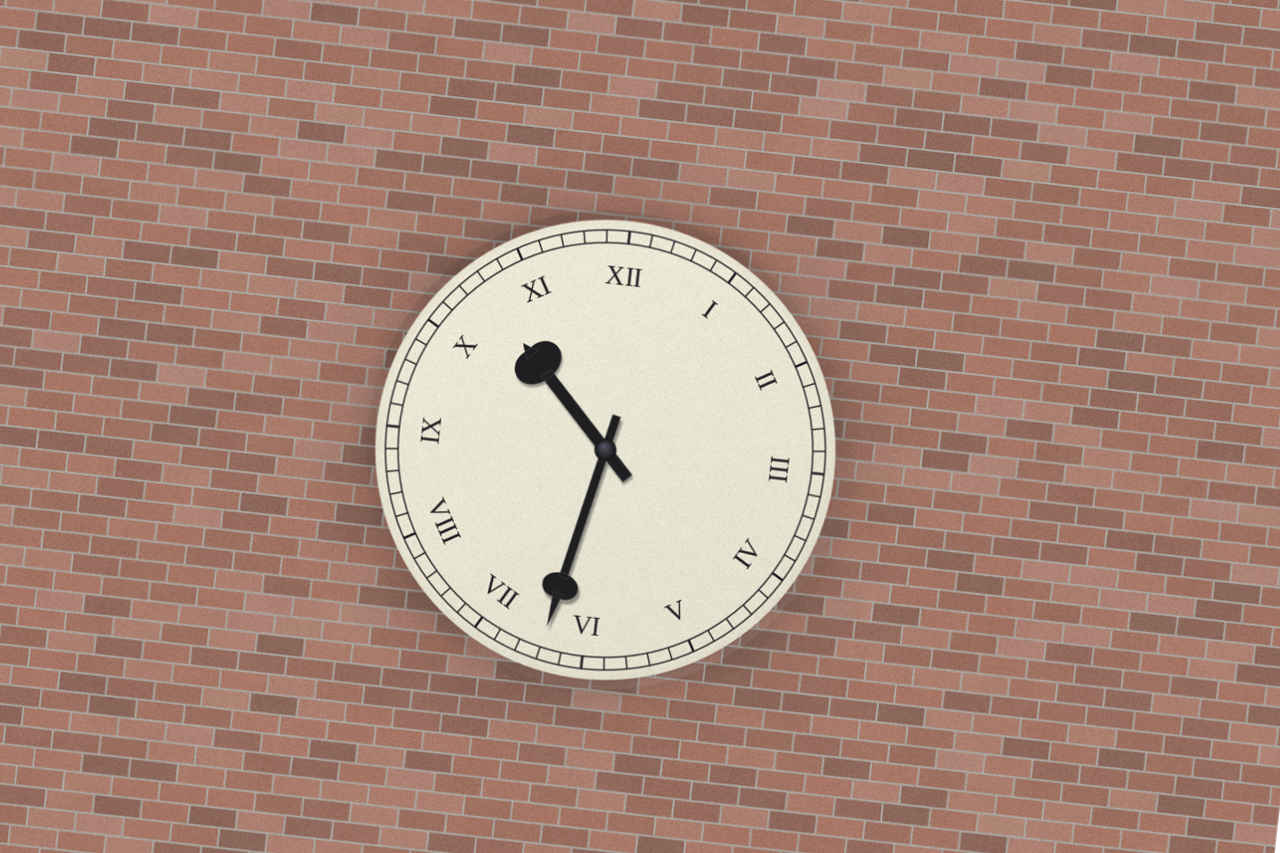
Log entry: 10:32
